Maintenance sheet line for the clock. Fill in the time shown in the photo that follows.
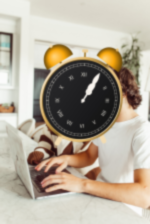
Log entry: 1:05
